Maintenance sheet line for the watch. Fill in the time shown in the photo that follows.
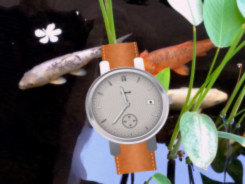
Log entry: 11:37
